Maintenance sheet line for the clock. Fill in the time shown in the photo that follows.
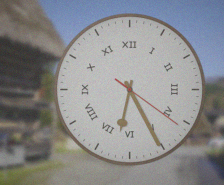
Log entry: 6:25:21
